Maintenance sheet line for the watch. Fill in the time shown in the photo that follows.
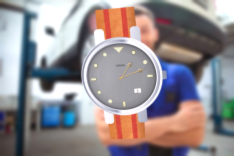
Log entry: 1:12
